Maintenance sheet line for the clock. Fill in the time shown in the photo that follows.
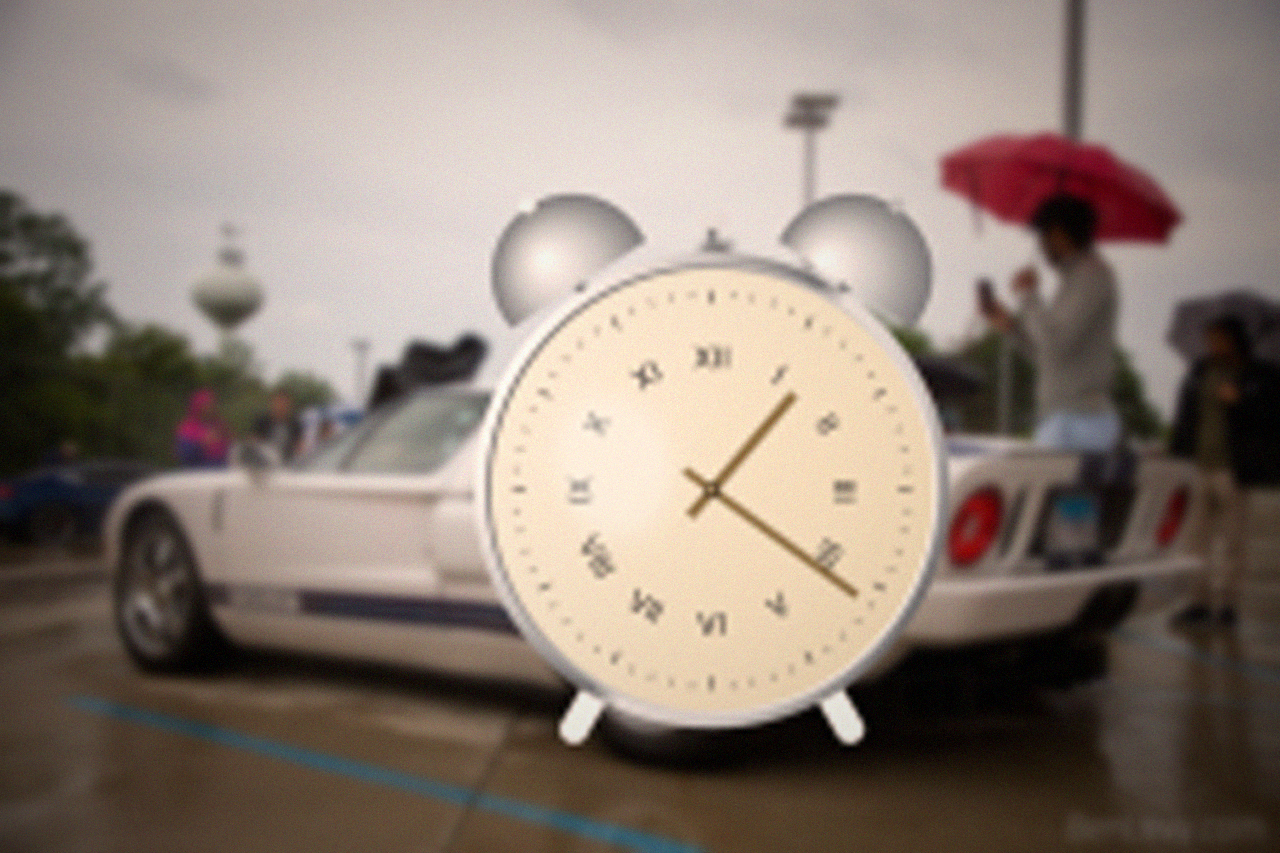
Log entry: 1:21
